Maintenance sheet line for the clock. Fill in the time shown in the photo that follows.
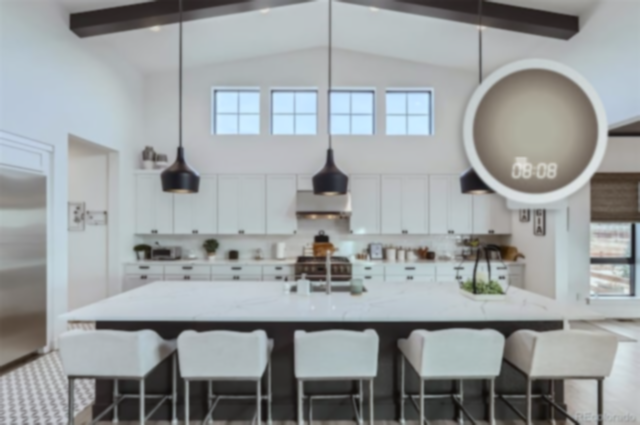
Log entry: 8:08
